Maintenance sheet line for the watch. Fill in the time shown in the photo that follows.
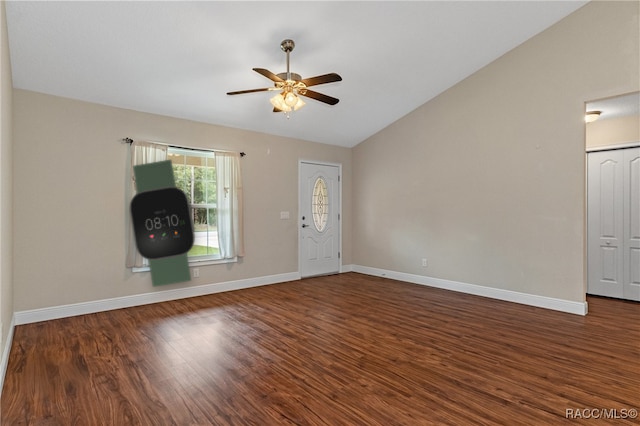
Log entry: 8:10
